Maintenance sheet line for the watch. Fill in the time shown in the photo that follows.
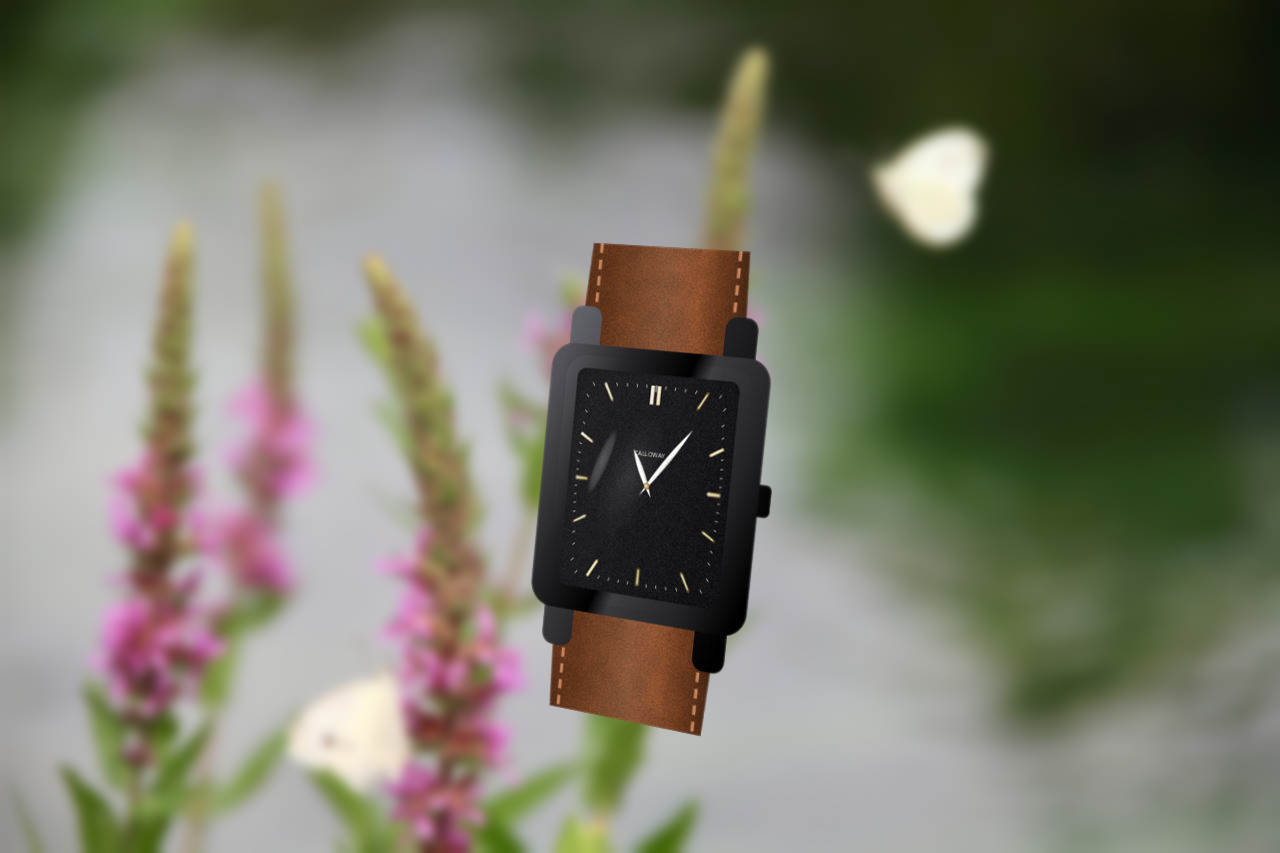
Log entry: 11:06
